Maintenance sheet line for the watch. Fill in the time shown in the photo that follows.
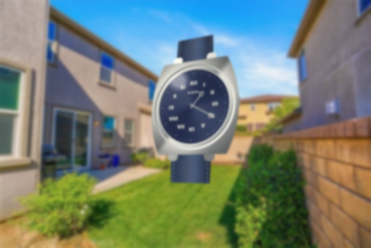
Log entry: 1:20
